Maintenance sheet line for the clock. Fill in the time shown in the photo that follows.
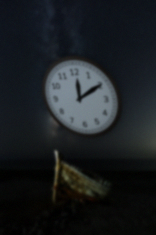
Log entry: 12:10
